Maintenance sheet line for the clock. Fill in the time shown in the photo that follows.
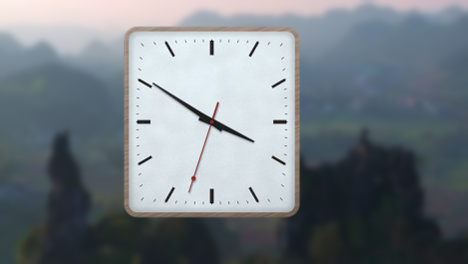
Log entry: 3:50:33
